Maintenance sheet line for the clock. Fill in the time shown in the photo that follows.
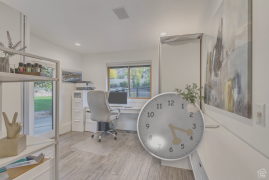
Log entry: 5:18
